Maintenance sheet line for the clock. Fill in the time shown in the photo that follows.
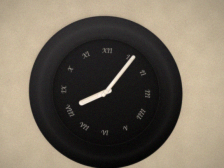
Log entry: 8:06
